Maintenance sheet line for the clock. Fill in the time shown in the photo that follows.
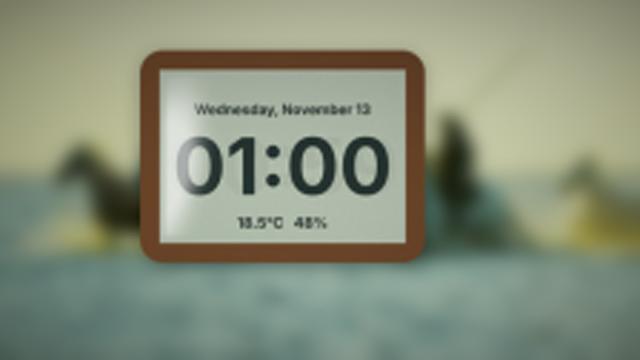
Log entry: 1:00
